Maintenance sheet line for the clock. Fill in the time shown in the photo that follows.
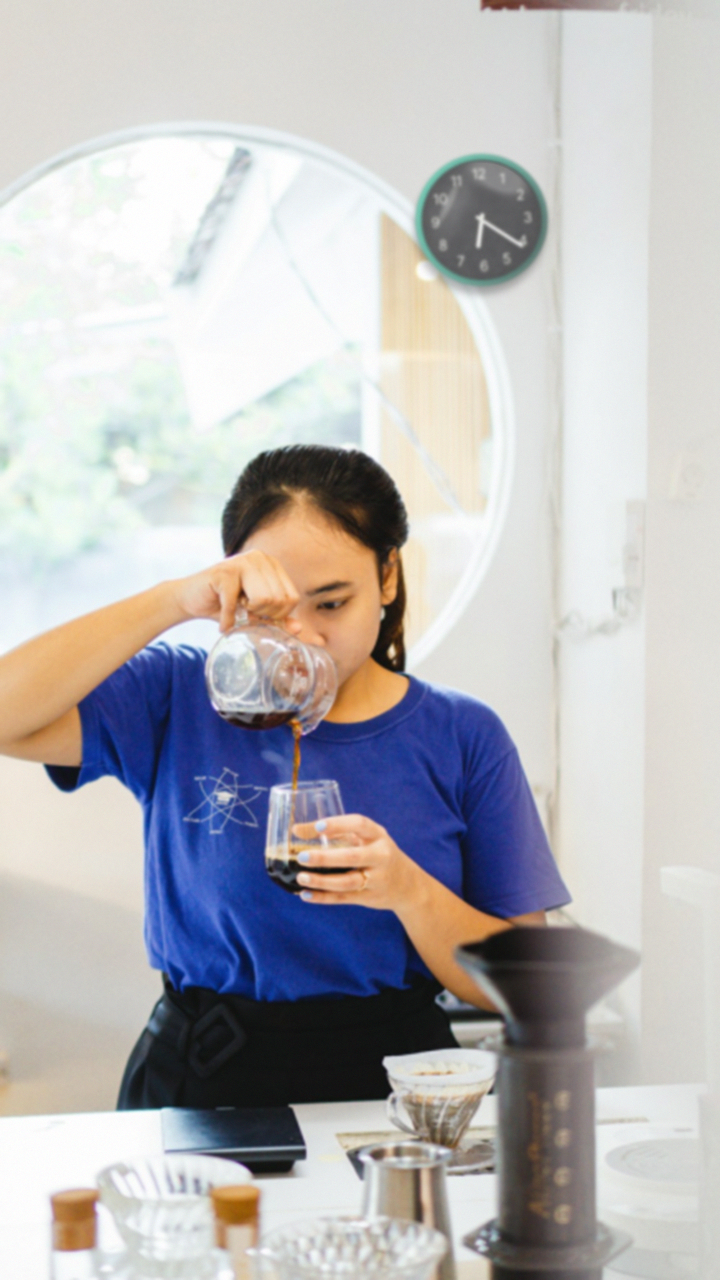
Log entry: 6:21
